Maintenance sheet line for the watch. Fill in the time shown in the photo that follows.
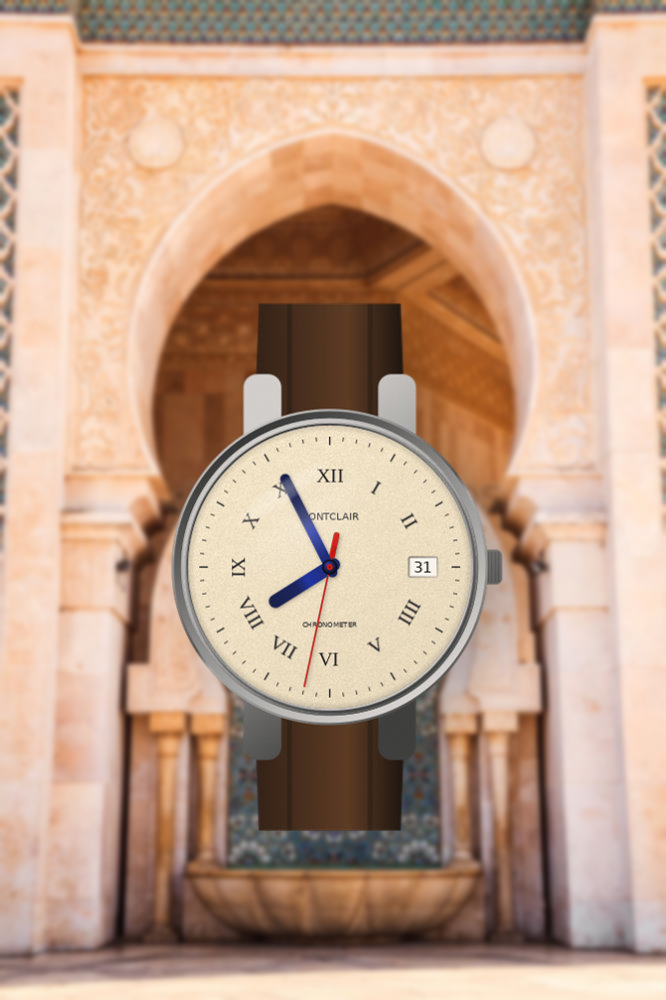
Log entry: 7:55:32
